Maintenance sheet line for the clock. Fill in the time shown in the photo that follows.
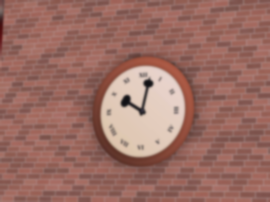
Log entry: 10:02
